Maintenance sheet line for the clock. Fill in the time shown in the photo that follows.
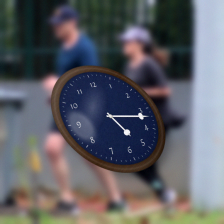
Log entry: 5:17
